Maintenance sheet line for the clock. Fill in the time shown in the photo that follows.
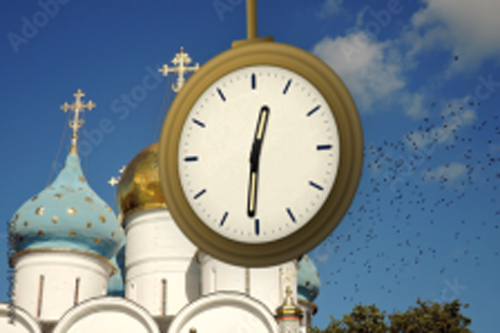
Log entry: 12:31
